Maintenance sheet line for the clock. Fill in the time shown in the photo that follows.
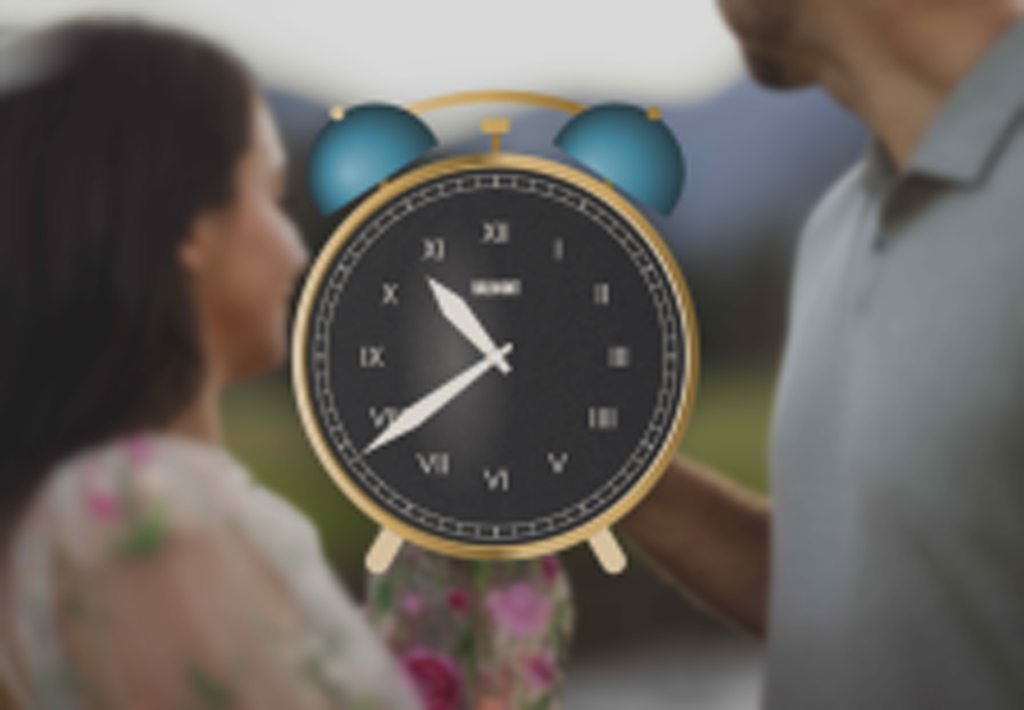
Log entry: 10:39
